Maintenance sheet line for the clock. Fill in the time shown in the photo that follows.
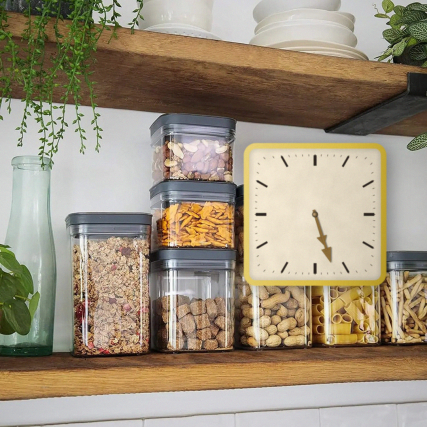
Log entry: 5:27
